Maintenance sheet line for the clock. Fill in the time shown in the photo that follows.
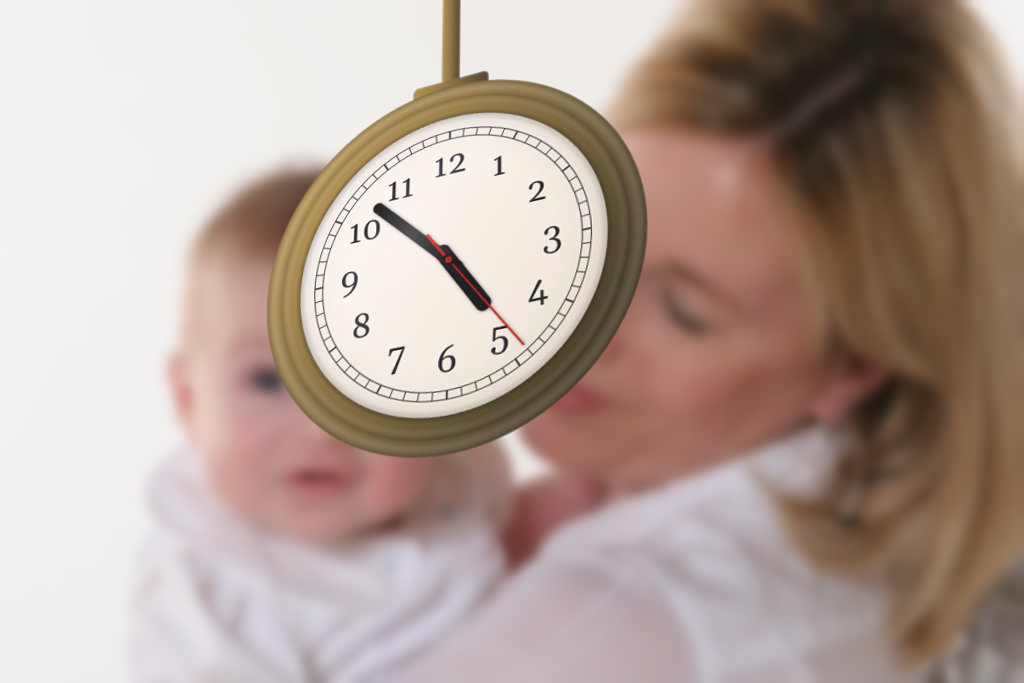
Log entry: 4:52:24
